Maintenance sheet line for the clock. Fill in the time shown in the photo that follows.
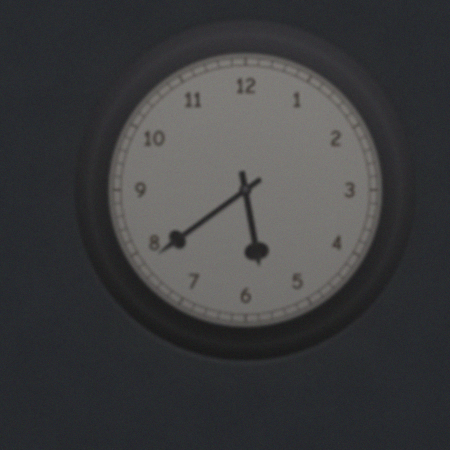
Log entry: 5:39
